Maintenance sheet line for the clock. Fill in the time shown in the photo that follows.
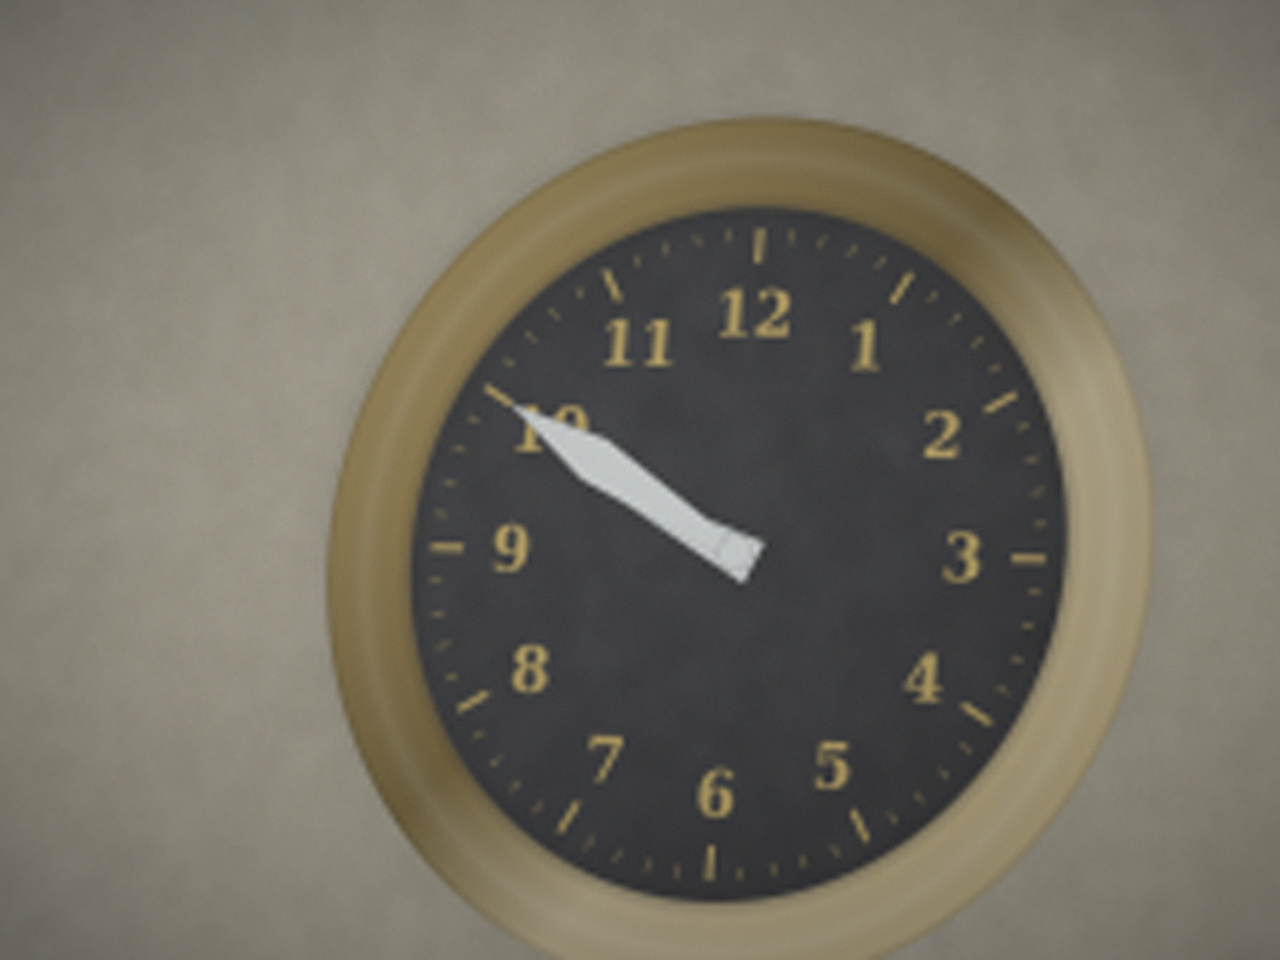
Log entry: 9:50
